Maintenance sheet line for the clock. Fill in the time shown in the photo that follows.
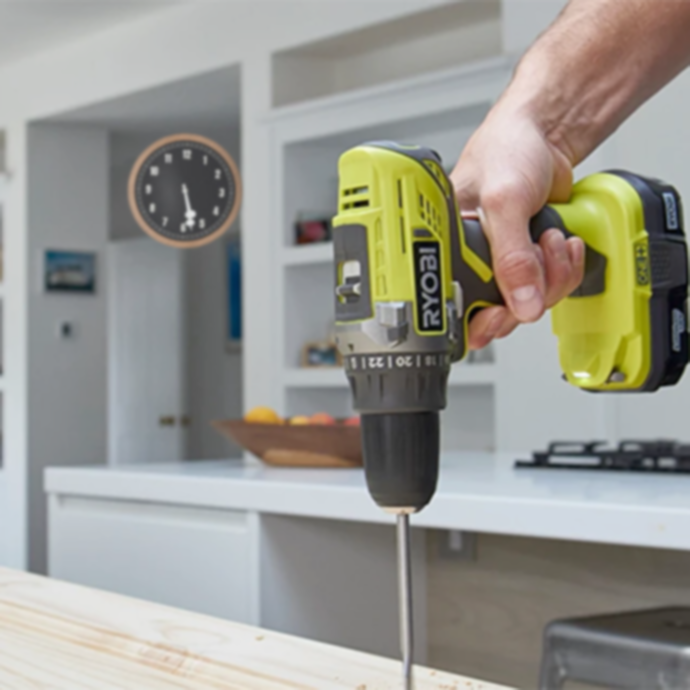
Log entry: 5:28
